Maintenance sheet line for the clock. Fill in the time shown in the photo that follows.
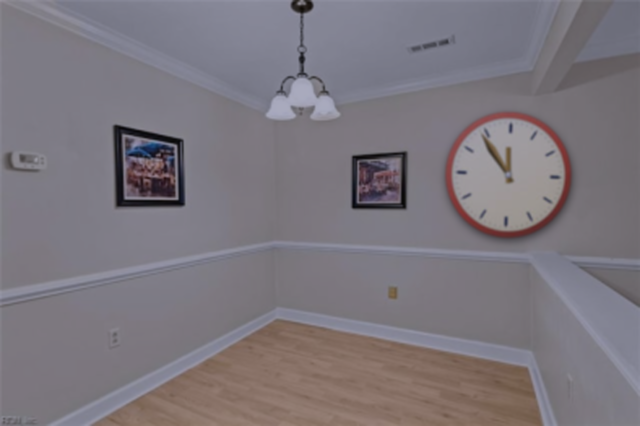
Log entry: 11:54
